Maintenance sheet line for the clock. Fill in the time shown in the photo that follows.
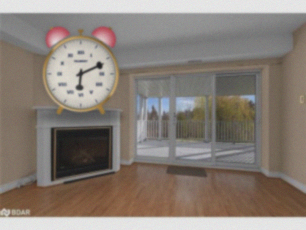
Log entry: 6:11
